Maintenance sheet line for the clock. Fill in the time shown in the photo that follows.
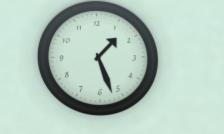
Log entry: 1:27
